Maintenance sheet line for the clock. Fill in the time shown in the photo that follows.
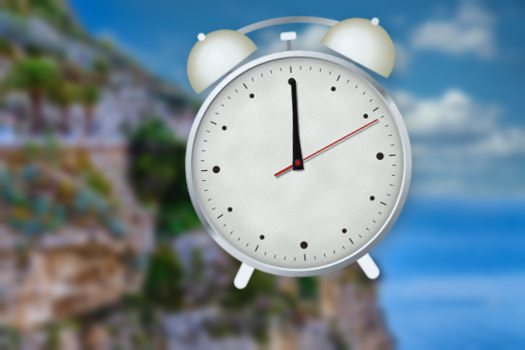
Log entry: 12:00:11
